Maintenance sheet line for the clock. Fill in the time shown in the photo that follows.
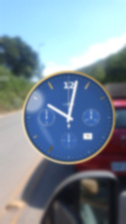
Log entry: 10:02
